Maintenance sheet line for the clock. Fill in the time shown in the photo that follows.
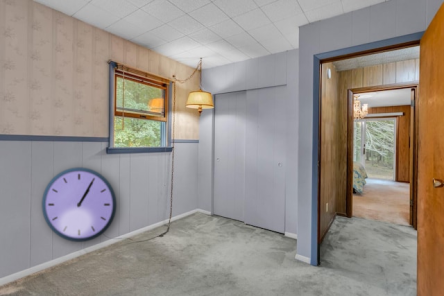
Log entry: 1:05
